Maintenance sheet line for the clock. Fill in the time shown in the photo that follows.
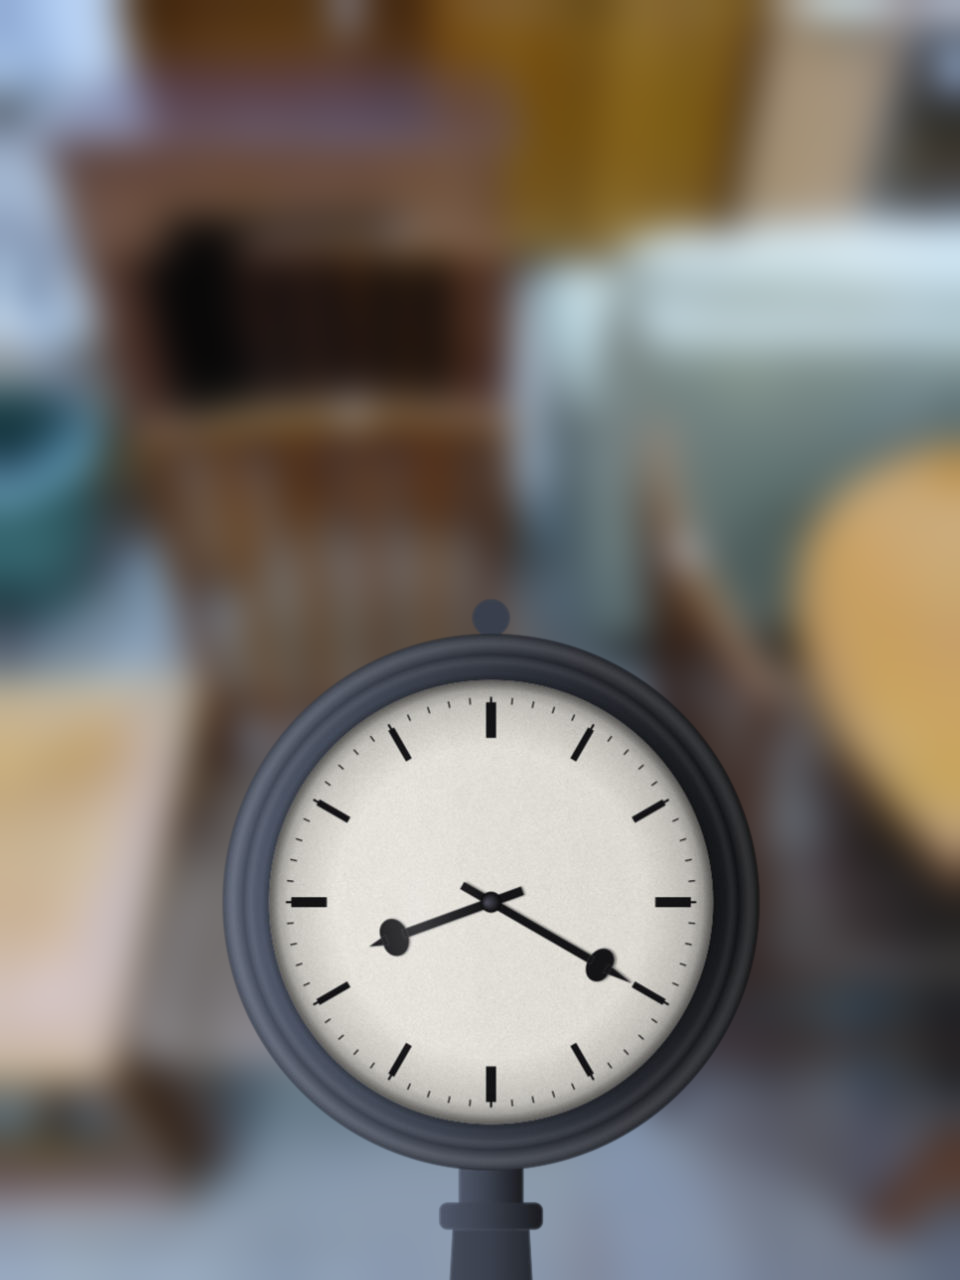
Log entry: 8:20
